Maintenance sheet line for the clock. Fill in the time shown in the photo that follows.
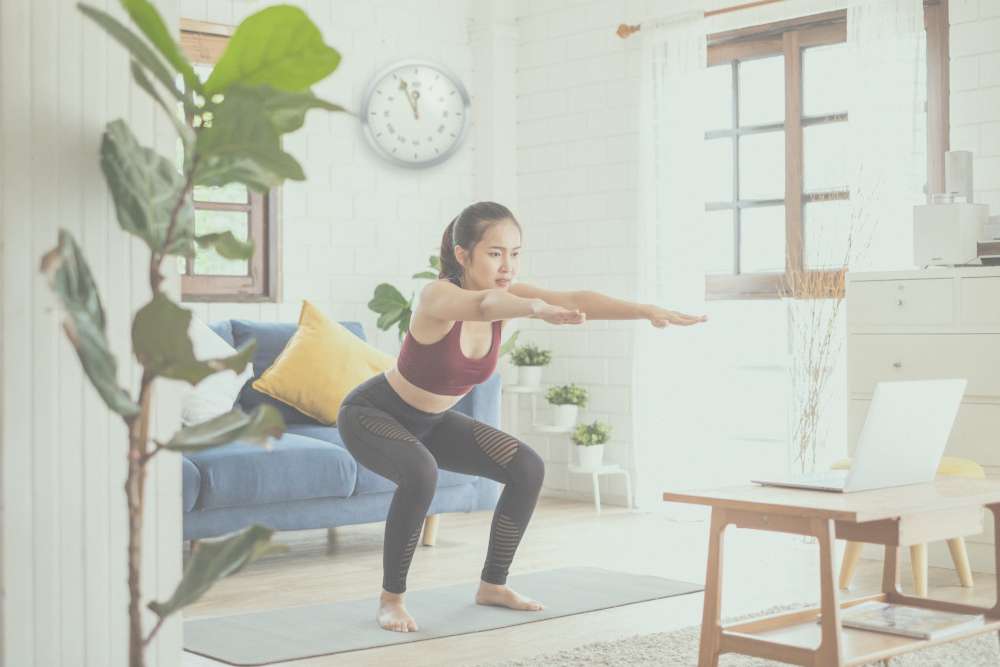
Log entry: 11:56
